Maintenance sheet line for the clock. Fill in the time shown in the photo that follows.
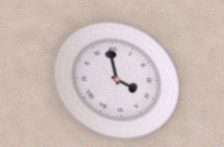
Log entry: 3:59
